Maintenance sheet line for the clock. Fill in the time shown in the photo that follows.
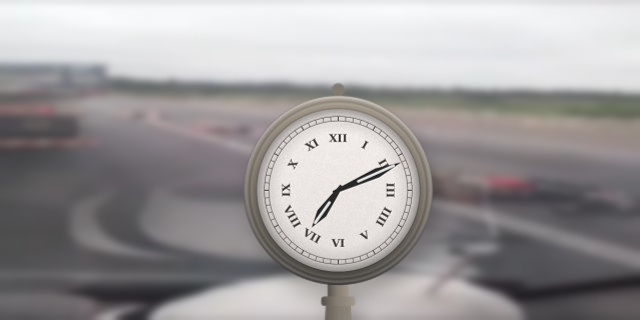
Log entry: 7:11
